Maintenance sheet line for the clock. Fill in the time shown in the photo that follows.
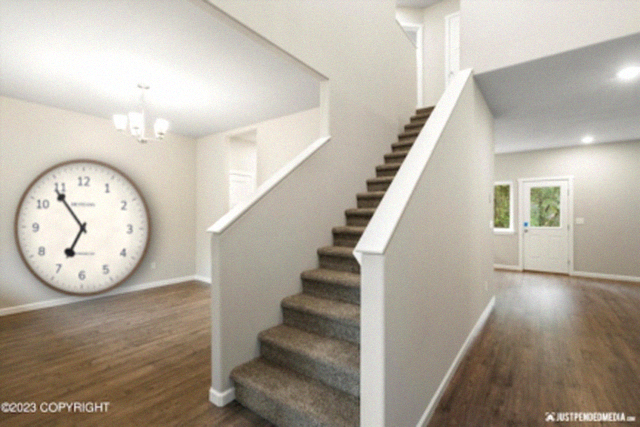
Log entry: 6:54
